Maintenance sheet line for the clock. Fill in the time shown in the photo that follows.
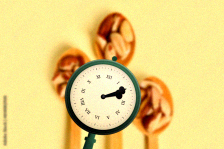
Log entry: 2:09
